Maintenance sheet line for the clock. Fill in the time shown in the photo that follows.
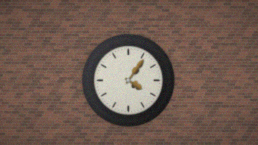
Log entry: 4:06
